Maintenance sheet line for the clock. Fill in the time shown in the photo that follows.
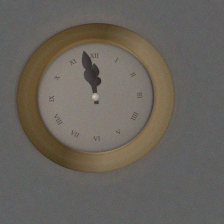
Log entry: 11:58
